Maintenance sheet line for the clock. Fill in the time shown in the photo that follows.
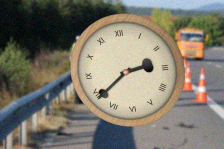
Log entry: 2:39
